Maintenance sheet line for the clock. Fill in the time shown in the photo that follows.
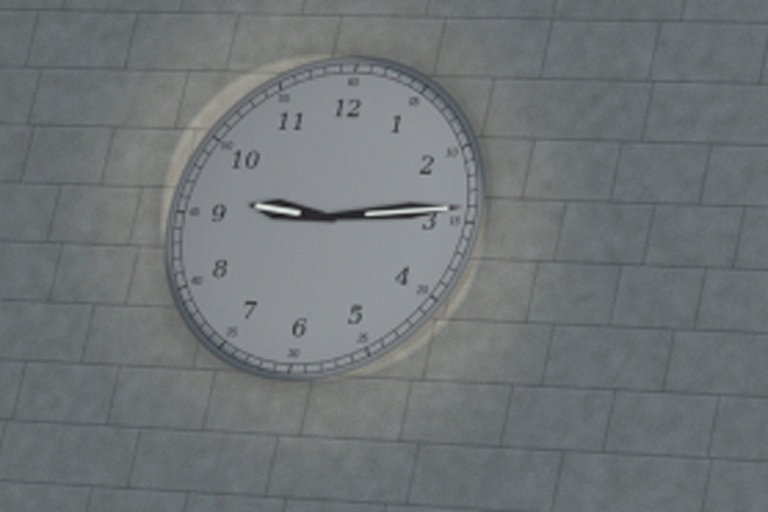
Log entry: 9:14
